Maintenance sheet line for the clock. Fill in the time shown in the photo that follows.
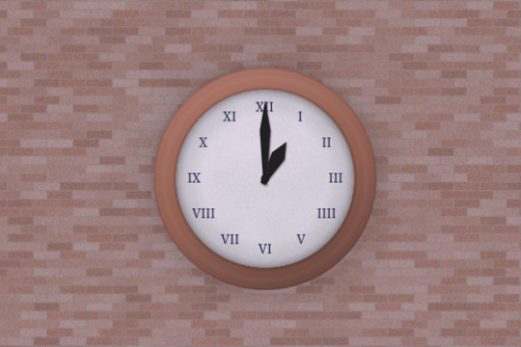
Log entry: 1:00
